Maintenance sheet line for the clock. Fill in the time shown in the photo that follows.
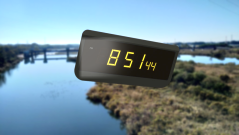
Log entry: 8:51:44
